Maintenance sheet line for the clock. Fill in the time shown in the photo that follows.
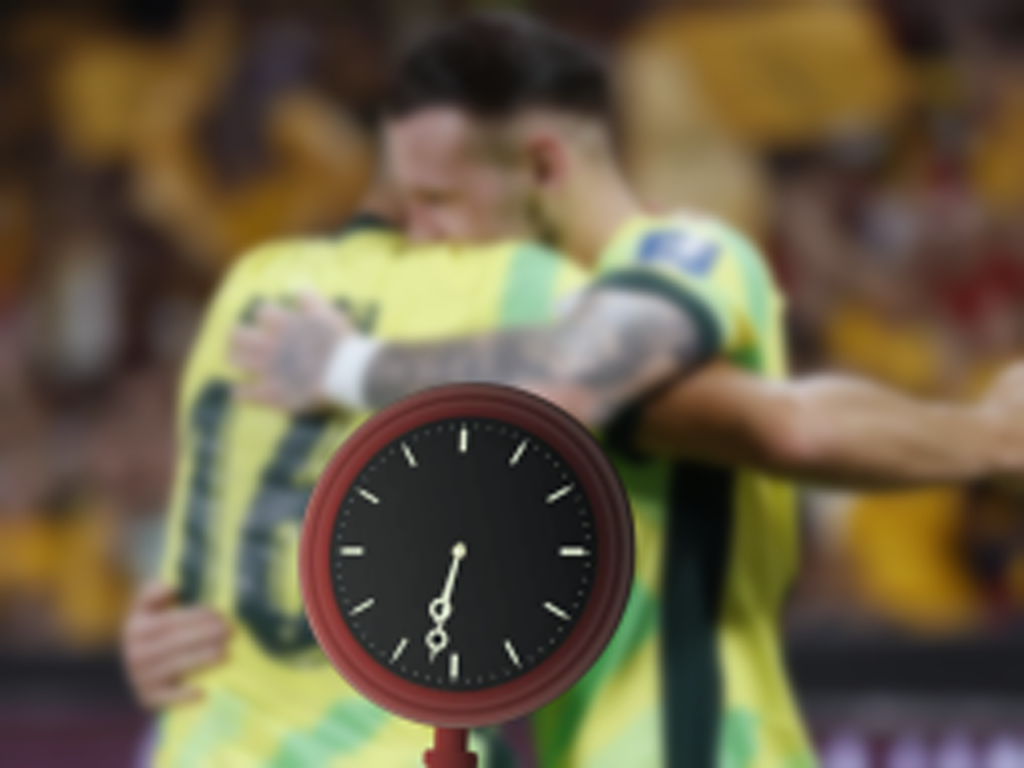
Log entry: 6:32
